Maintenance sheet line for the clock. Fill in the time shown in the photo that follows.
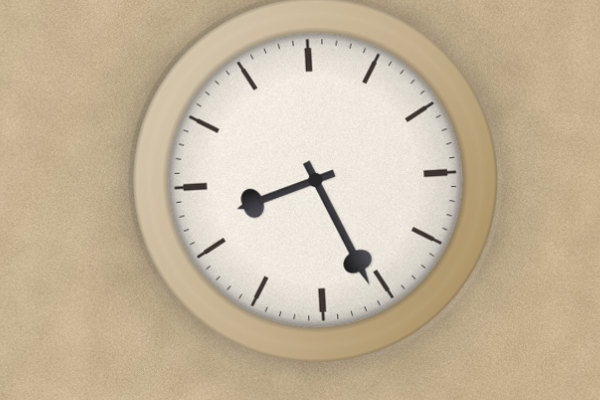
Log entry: 8:26
